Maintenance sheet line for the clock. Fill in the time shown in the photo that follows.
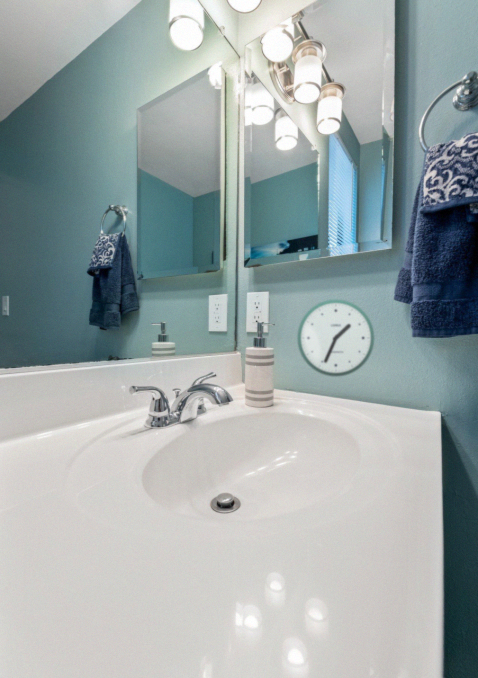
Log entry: 1:34
